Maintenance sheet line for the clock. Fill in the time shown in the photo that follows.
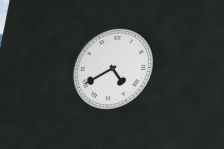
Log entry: 4:40
